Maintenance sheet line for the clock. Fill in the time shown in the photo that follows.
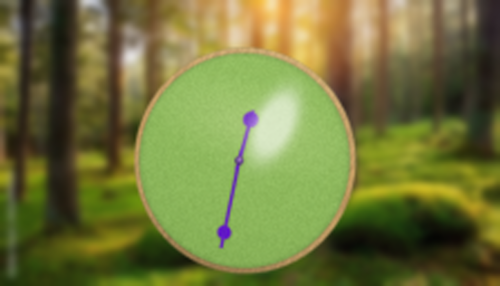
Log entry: 12:32
